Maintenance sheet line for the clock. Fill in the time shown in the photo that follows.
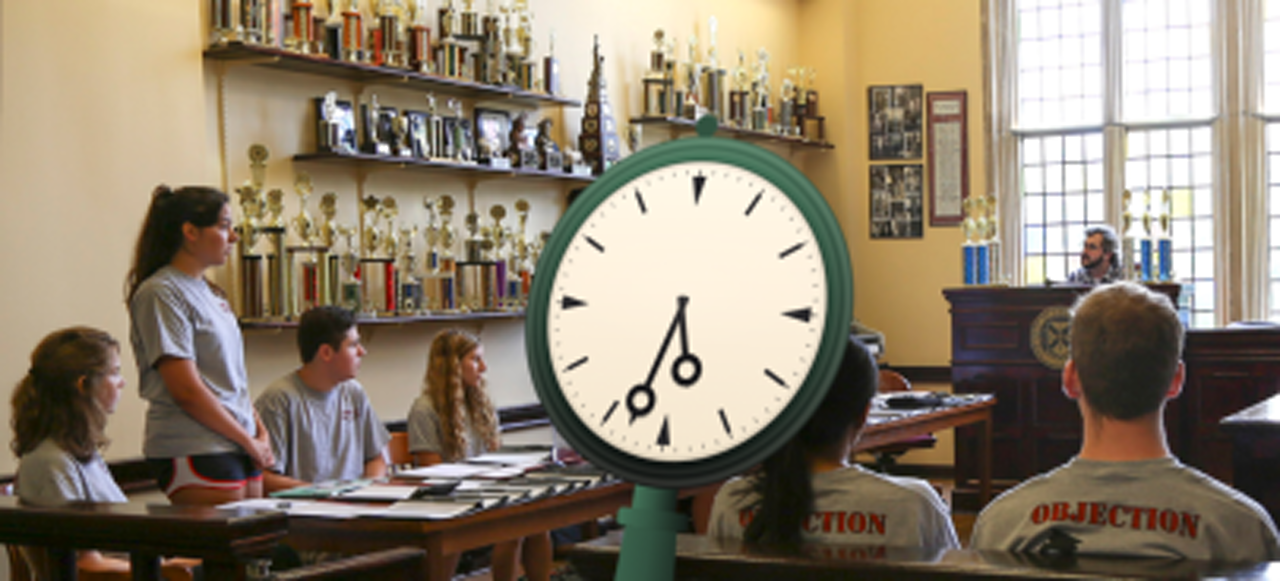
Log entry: 5:33
